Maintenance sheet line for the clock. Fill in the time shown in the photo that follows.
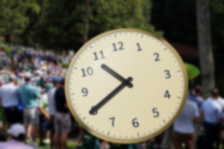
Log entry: 10:40
